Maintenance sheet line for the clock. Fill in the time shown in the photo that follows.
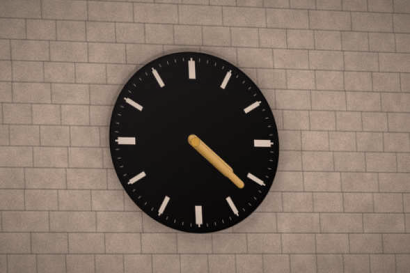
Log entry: 4:22
